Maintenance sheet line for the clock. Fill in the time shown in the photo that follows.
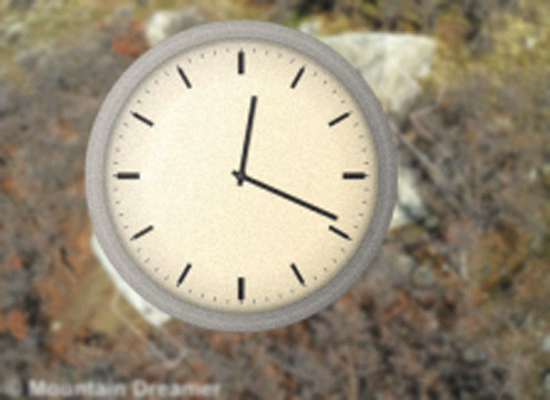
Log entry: 12:19
